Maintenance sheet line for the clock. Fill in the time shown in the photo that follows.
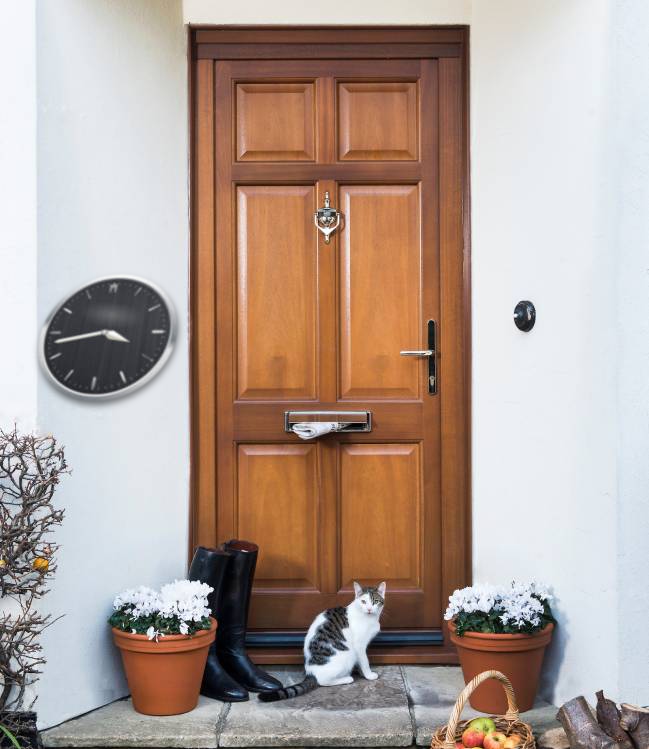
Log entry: 3:43
